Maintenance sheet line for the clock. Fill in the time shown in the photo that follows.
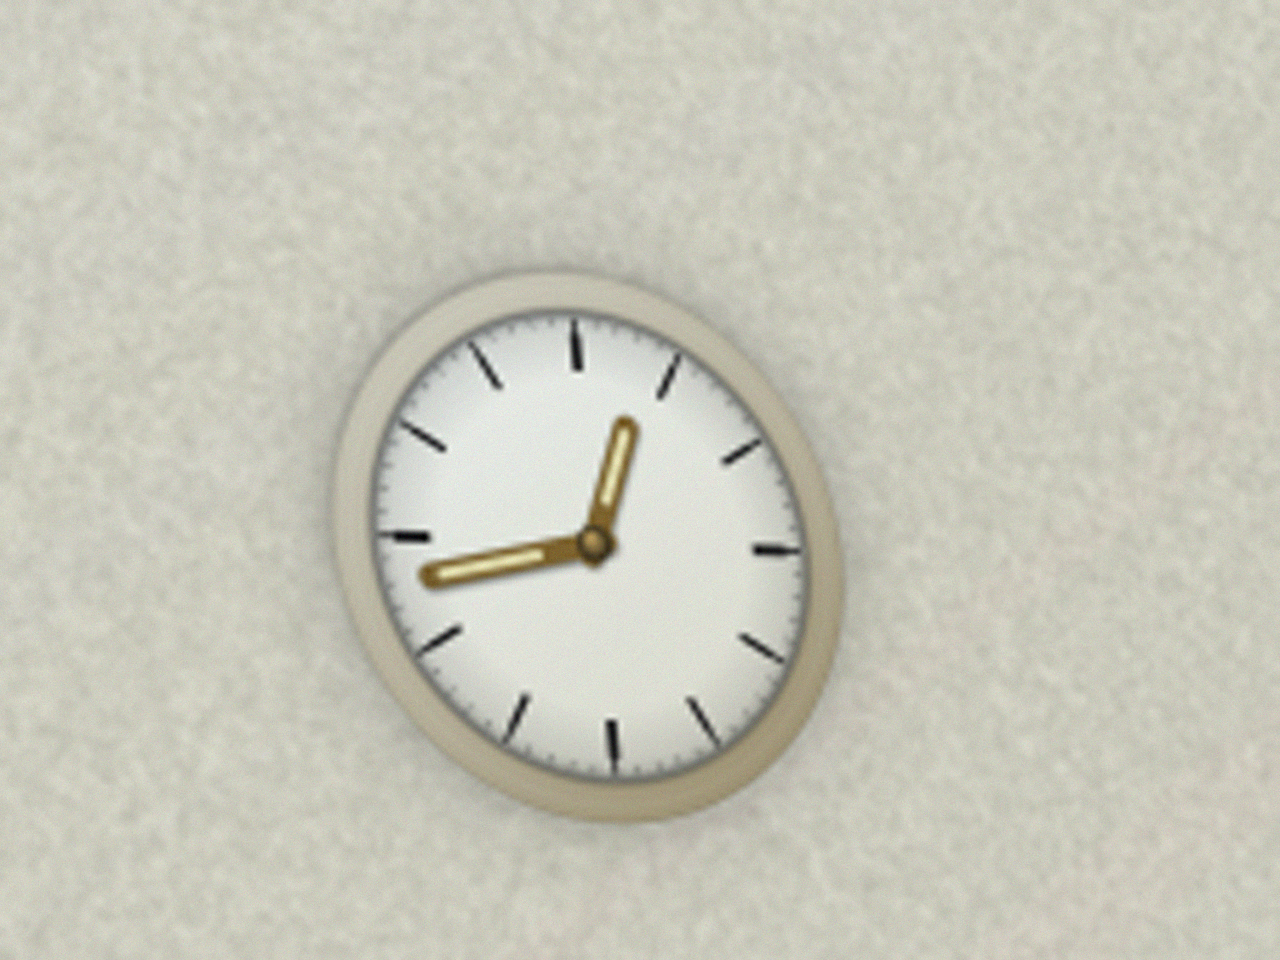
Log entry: 12:43
